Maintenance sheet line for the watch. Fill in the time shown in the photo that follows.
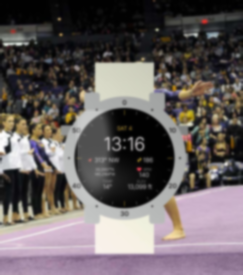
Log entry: 13:16
